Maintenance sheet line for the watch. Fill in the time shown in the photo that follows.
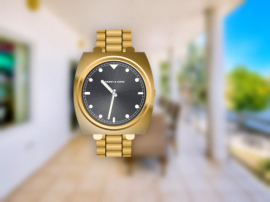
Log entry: 10:32
